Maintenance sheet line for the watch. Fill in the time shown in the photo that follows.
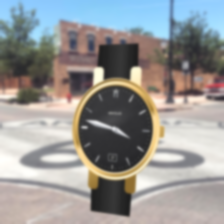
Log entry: 3:47
